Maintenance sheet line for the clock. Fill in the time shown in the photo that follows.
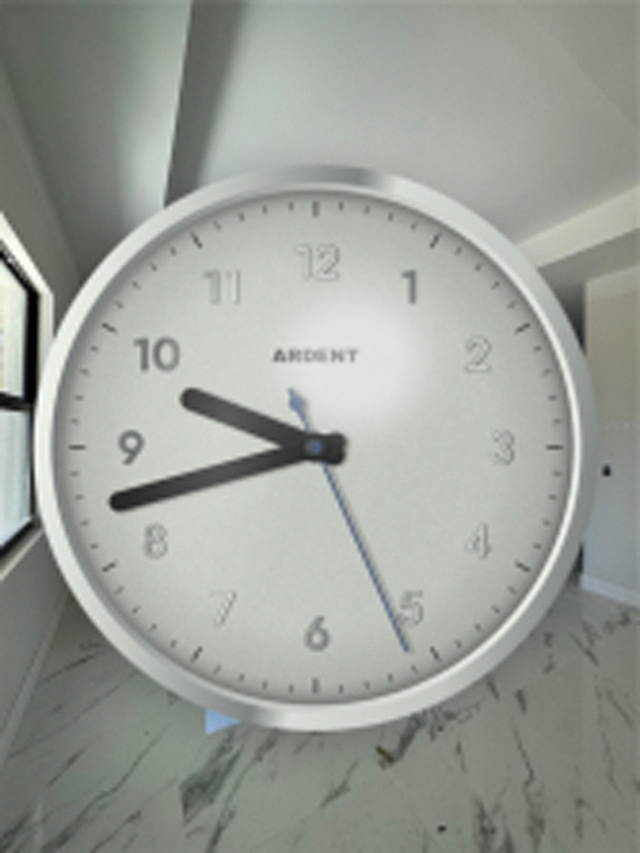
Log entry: 9:42:26
